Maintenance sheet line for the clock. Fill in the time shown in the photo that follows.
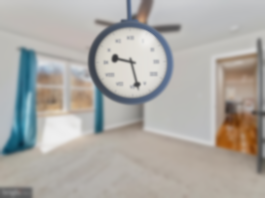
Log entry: 9:28
